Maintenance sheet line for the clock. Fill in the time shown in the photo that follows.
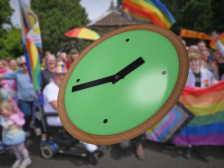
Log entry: 1:43
